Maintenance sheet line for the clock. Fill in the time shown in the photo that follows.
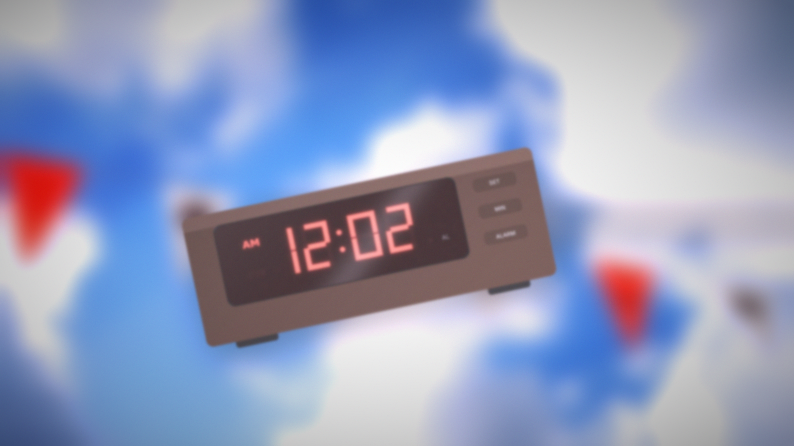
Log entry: 12:02
